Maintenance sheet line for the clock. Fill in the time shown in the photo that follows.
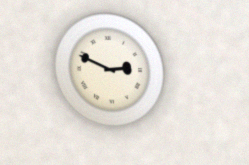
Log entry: 2:49
